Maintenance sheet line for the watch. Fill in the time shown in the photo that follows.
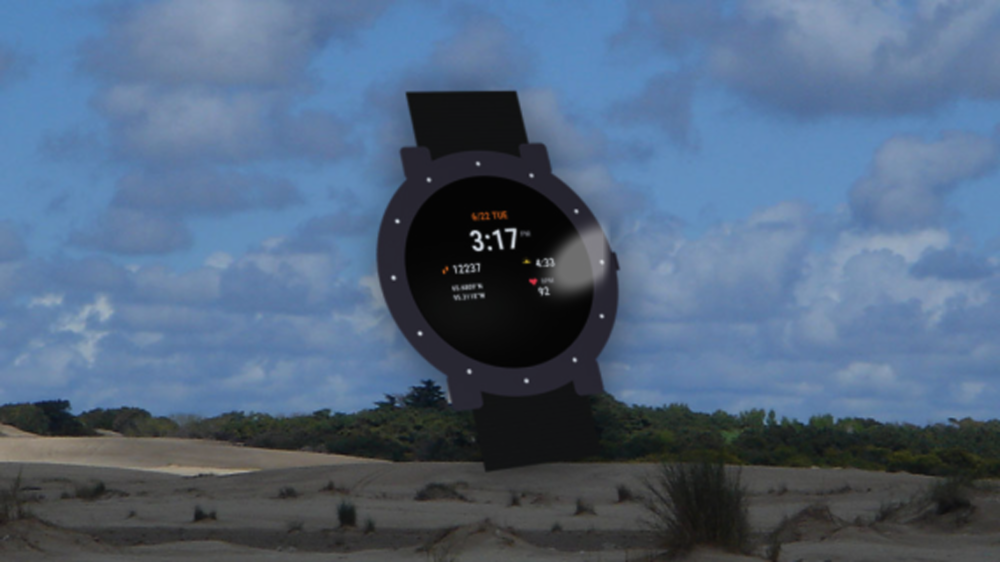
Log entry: 3:17
